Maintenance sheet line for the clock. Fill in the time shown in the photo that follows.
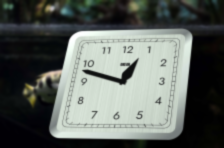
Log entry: 12:48
